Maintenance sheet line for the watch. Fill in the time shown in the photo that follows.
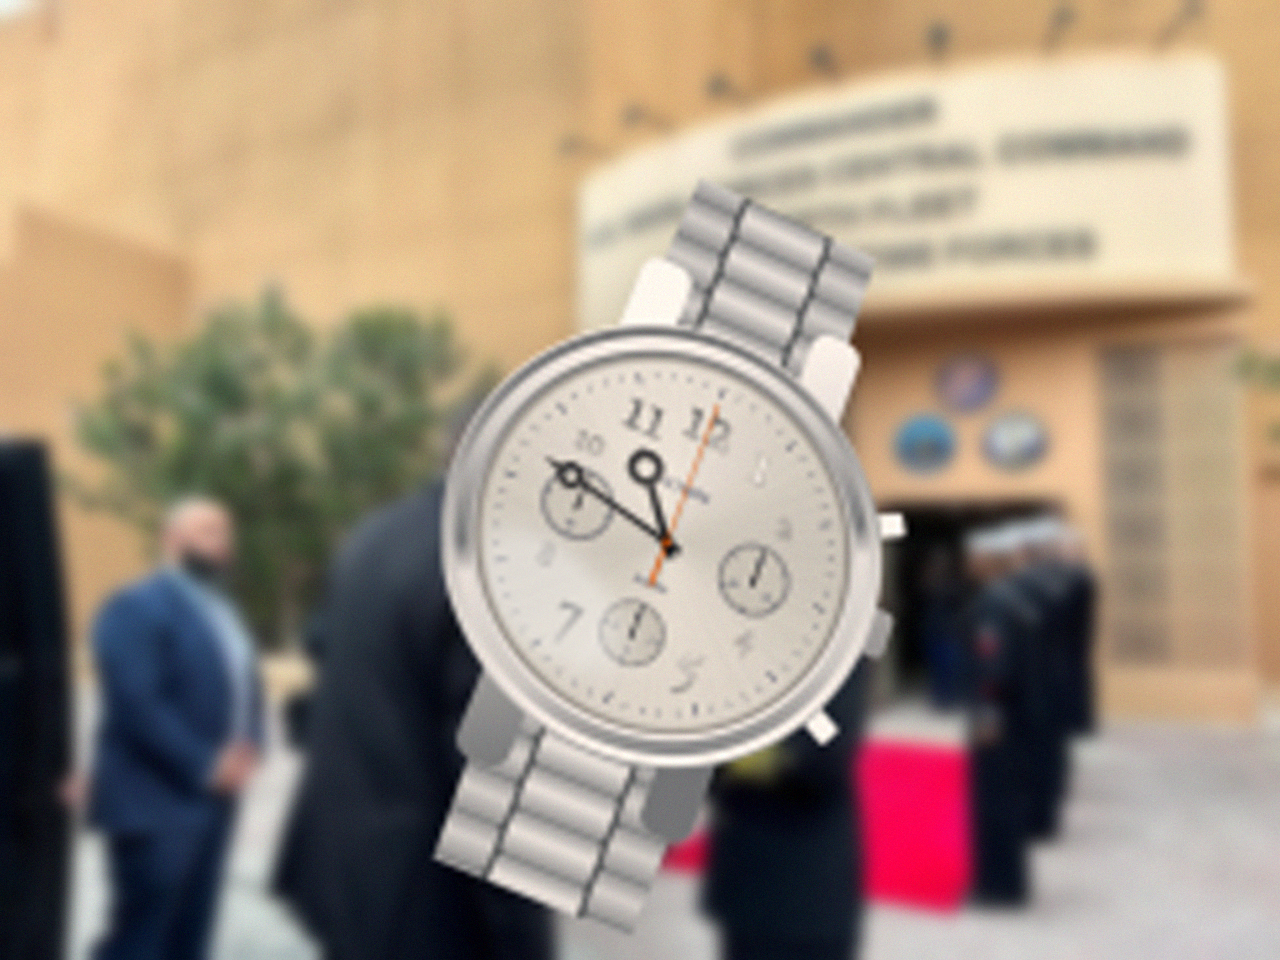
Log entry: 10:47
